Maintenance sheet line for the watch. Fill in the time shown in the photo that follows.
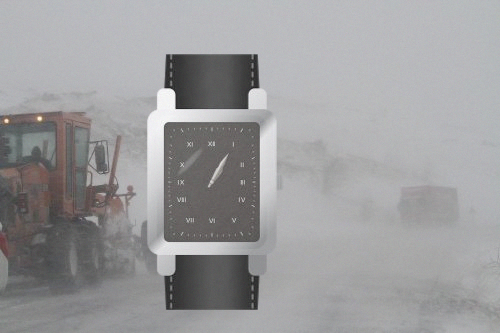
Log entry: 1:05
